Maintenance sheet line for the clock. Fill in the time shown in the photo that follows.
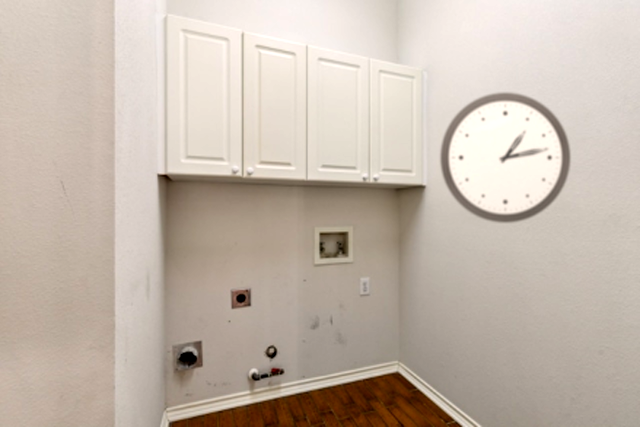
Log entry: 1:13
